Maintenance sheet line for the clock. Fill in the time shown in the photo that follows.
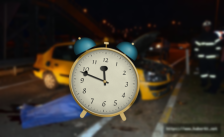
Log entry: 11:48
